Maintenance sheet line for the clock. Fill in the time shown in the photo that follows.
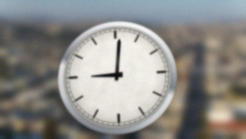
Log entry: 9:01
